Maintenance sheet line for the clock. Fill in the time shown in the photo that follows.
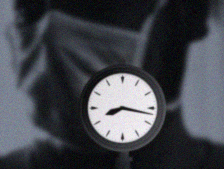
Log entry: 8:17
